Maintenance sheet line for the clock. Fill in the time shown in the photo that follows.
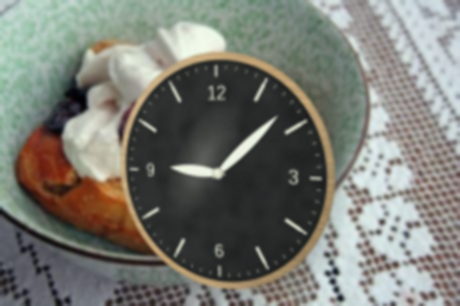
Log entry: 9:08
